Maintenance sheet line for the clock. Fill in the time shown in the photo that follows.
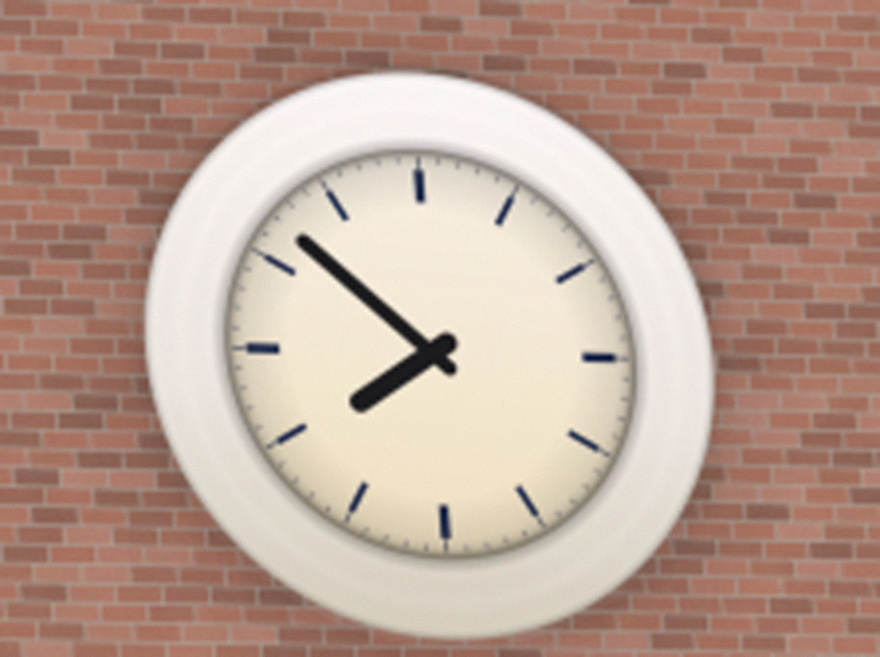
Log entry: 7:52
